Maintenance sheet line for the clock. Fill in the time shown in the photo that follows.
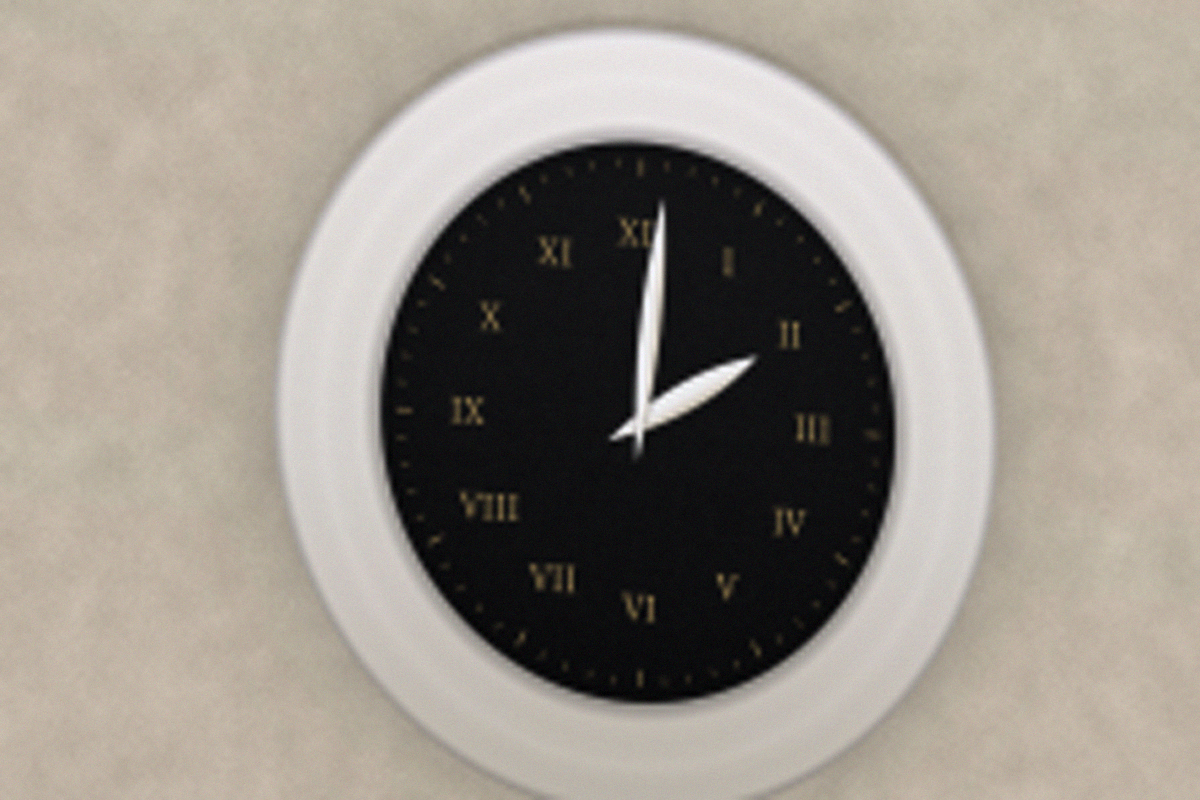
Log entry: 2:01
